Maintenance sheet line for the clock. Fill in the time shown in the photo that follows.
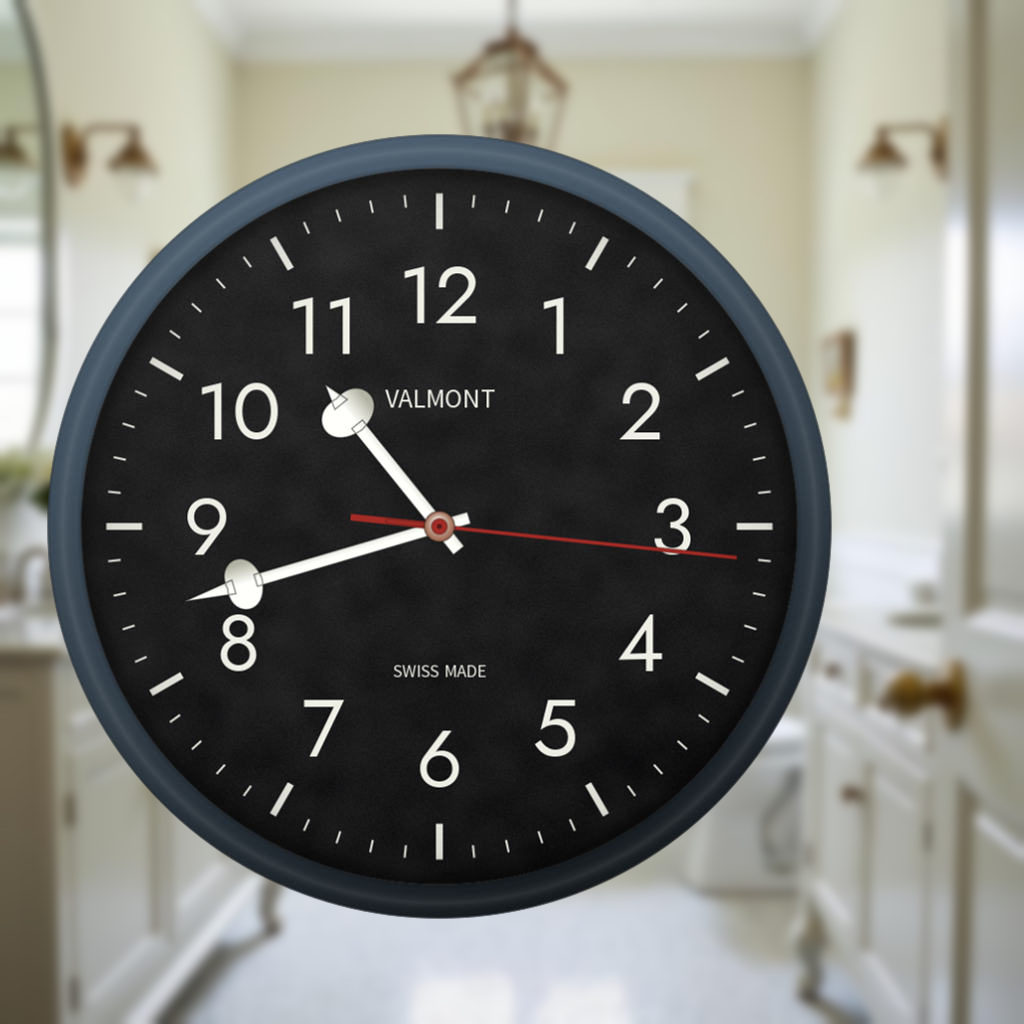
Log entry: 10:42:16
